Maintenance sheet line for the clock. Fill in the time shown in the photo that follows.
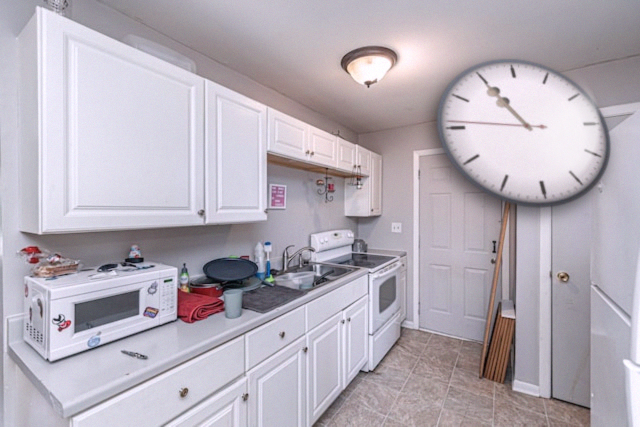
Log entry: 10:54:46
